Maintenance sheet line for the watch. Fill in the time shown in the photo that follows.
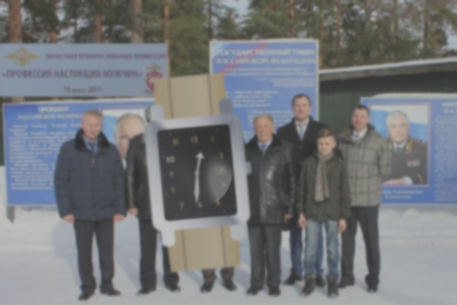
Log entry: 12:31
